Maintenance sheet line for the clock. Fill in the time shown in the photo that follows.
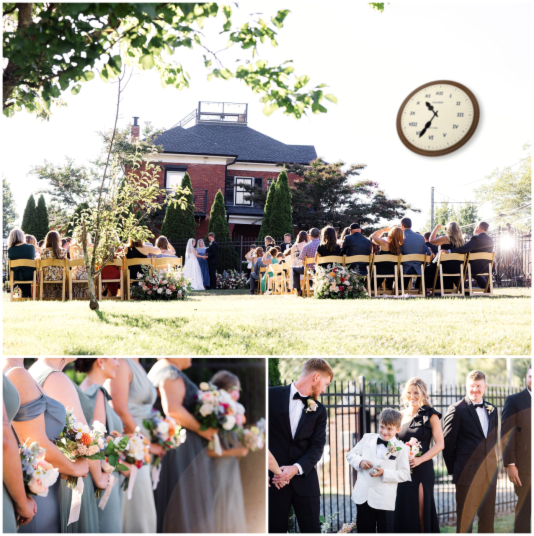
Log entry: 10:34
